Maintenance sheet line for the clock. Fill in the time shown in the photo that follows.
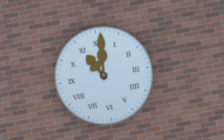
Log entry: 11:01
